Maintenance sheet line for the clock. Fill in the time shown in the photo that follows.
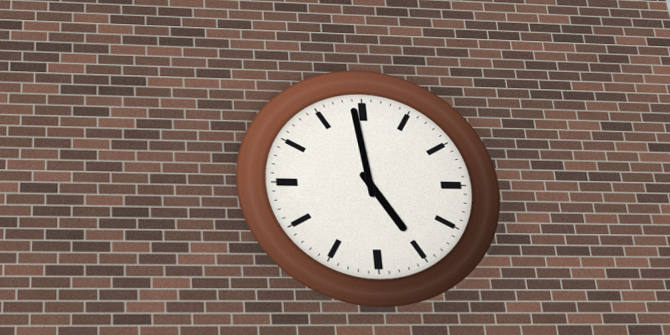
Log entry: 4:59
